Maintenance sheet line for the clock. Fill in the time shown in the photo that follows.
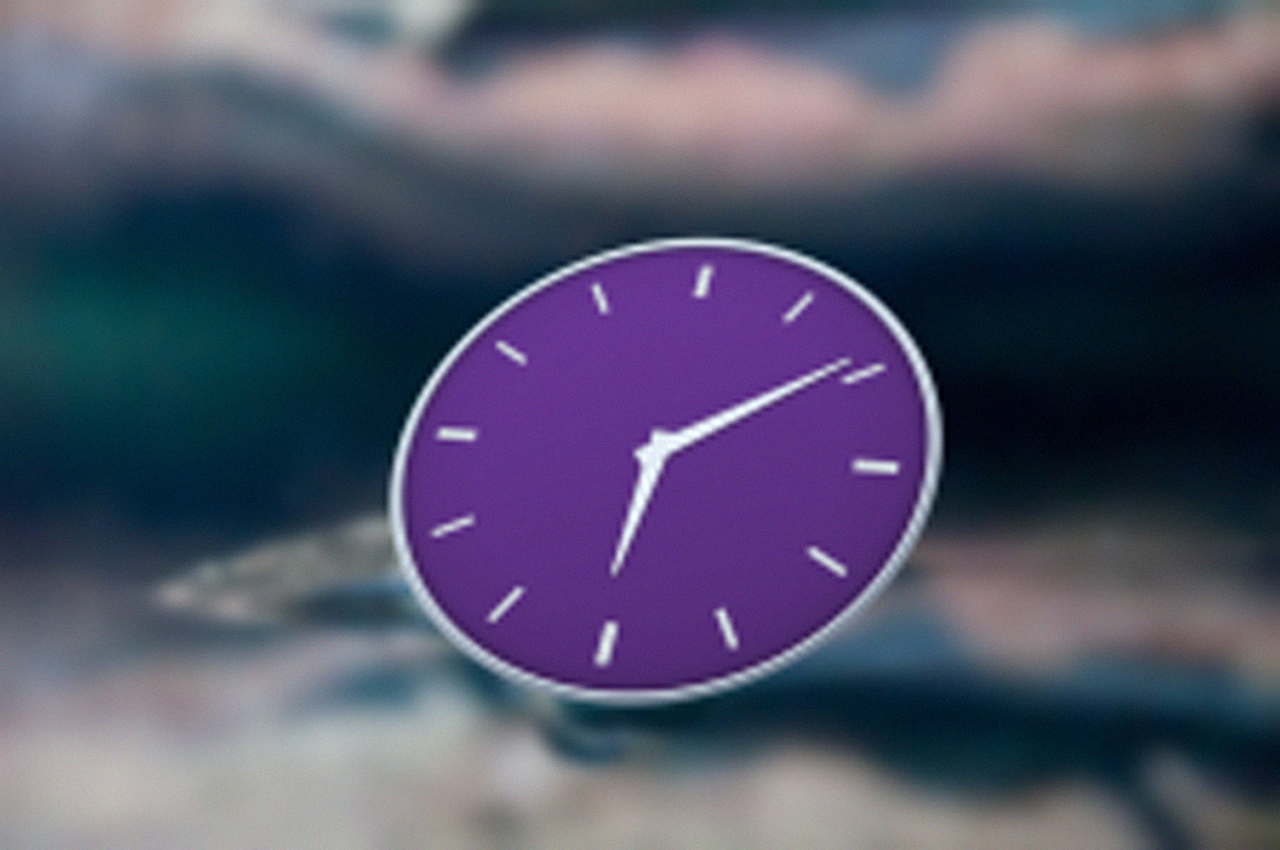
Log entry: 6:09
